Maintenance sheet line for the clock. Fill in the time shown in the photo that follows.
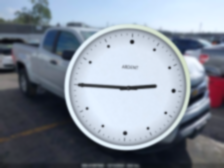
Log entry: 2:45
